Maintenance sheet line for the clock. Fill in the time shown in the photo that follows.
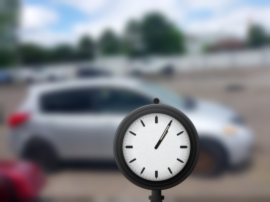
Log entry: 1:05
